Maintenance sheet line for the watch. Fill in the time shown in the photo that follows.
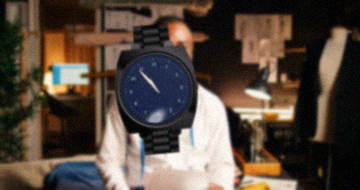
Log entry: 10:54
